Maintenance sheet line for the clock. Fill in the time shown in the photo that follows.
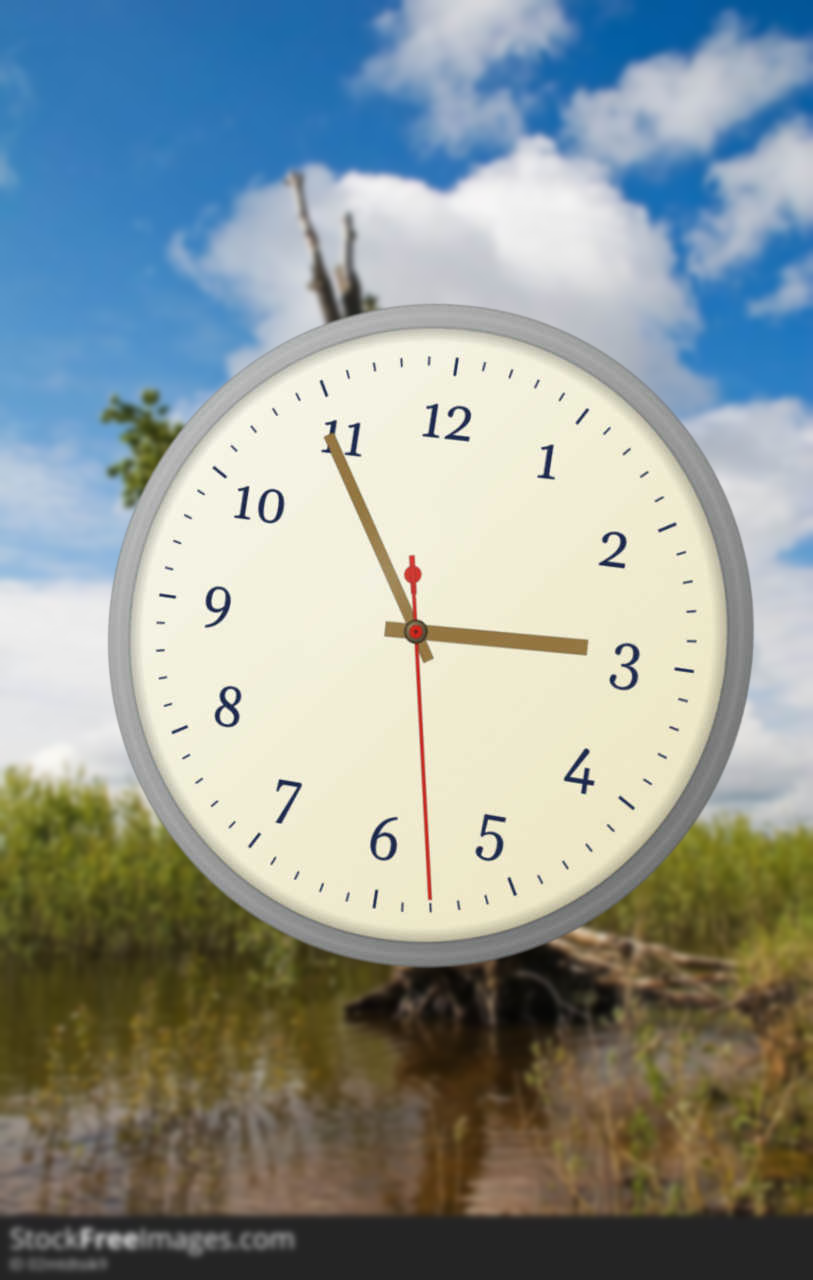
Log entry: 2:54:28
